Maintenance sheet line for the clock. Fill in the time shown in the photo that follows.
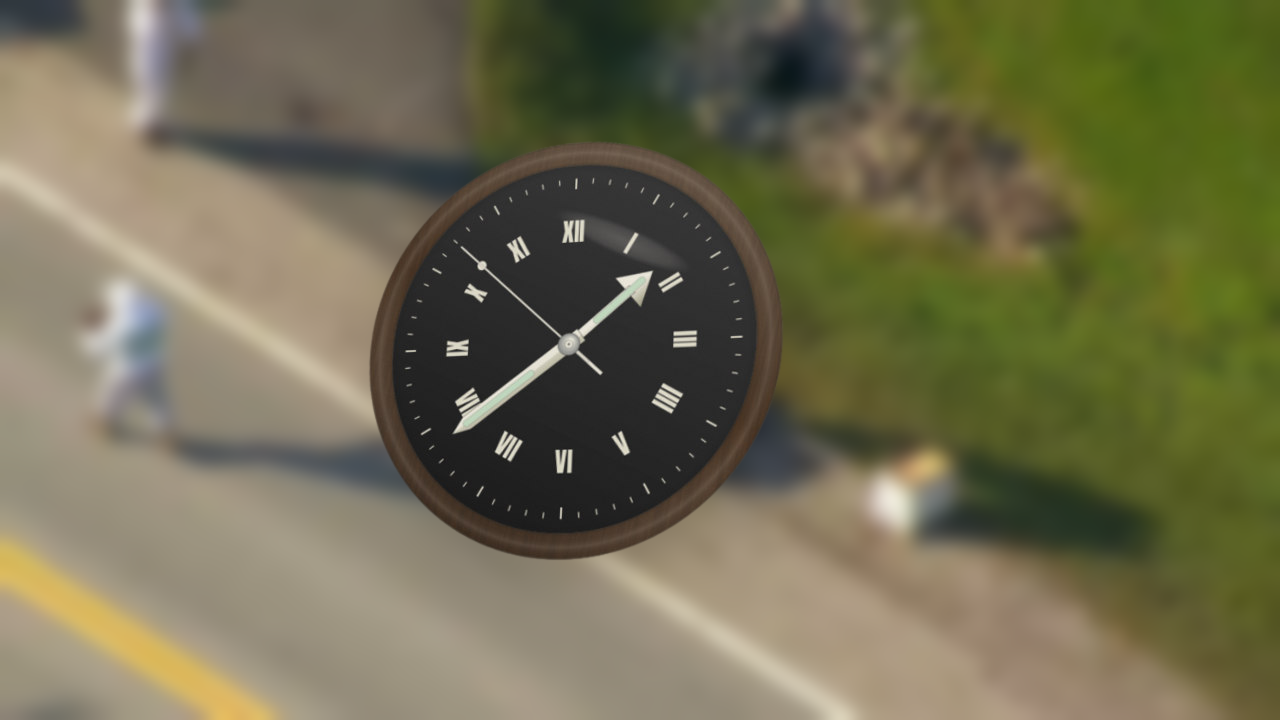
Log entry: 1:38:52
